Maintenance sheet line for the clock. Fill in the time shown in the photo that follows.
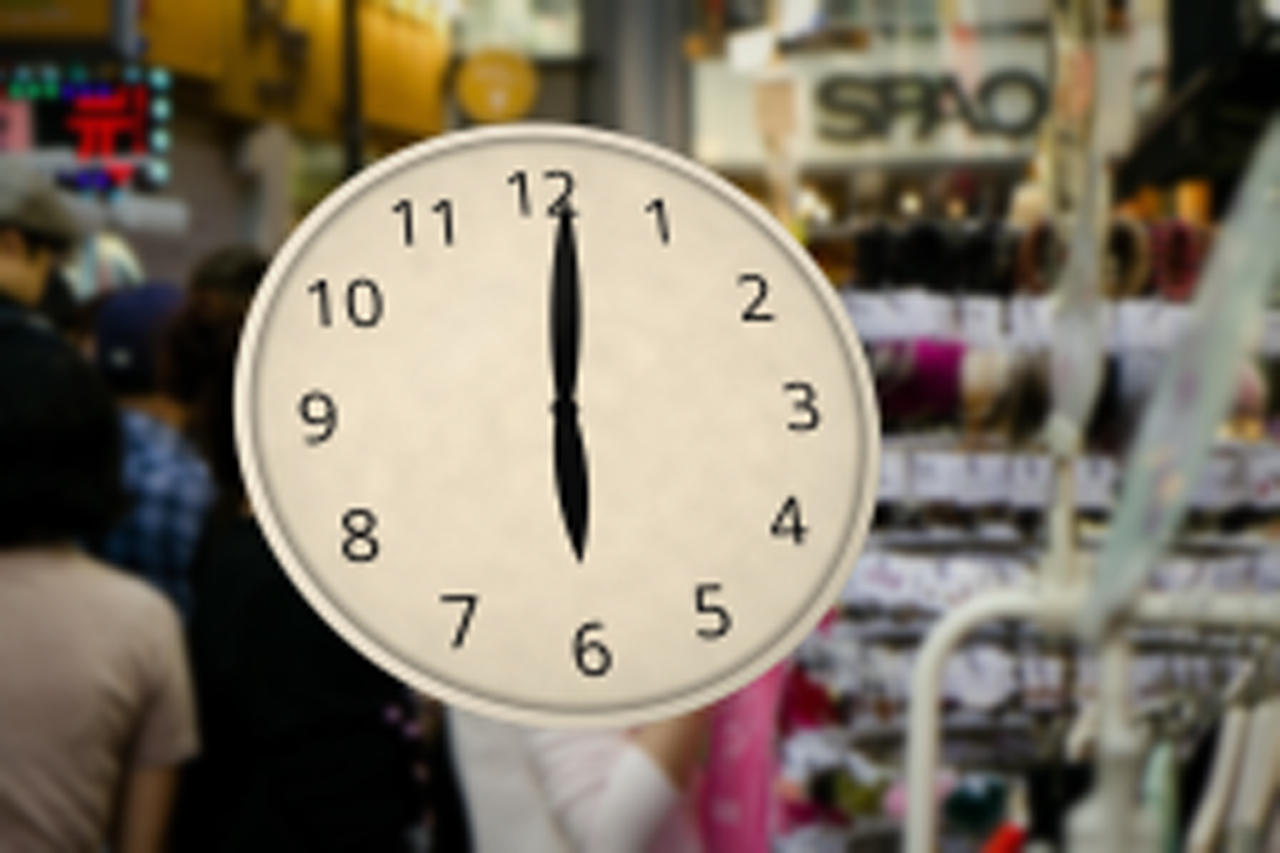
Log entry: 6:01
